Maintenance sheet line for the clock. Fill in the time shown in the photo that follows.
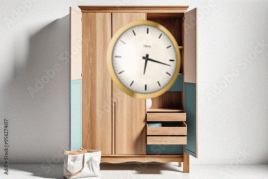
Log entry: 6:17
